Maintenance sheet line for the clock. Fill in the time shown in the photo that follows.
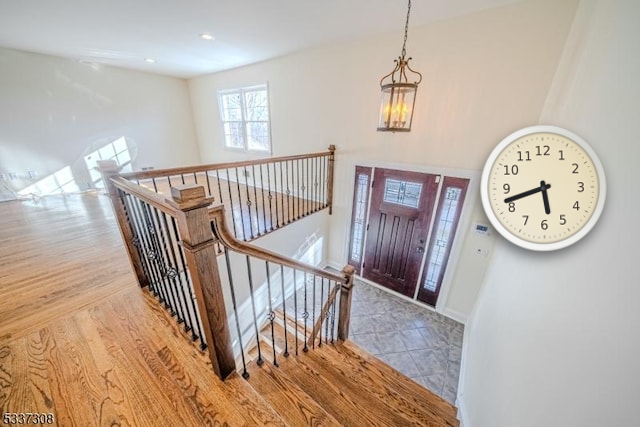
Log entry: 5:42
